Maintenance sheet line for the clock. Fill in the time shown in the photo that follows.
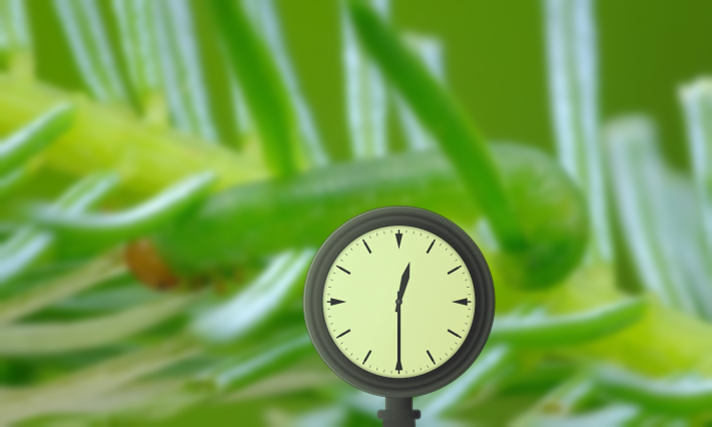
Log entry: 12:30
